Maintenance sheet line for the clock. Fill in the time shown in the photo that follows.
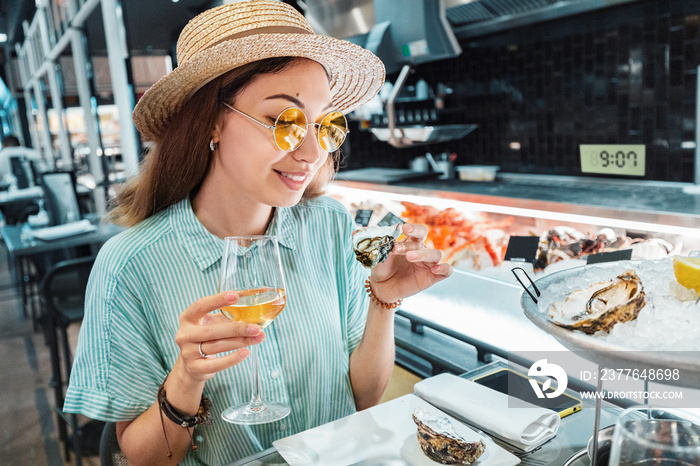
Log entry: 9:07
